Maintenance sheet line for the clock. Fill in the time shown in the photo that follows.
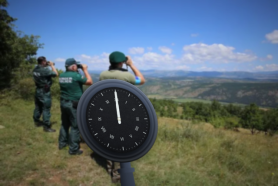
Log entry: 12:00
